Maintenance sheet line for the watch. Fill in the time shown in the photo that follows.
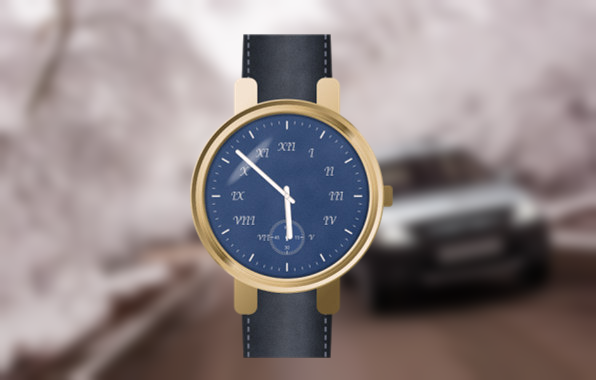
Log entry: 5:52
